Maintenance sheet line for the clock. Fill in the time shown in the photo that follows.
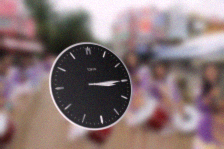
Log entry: 3:15
